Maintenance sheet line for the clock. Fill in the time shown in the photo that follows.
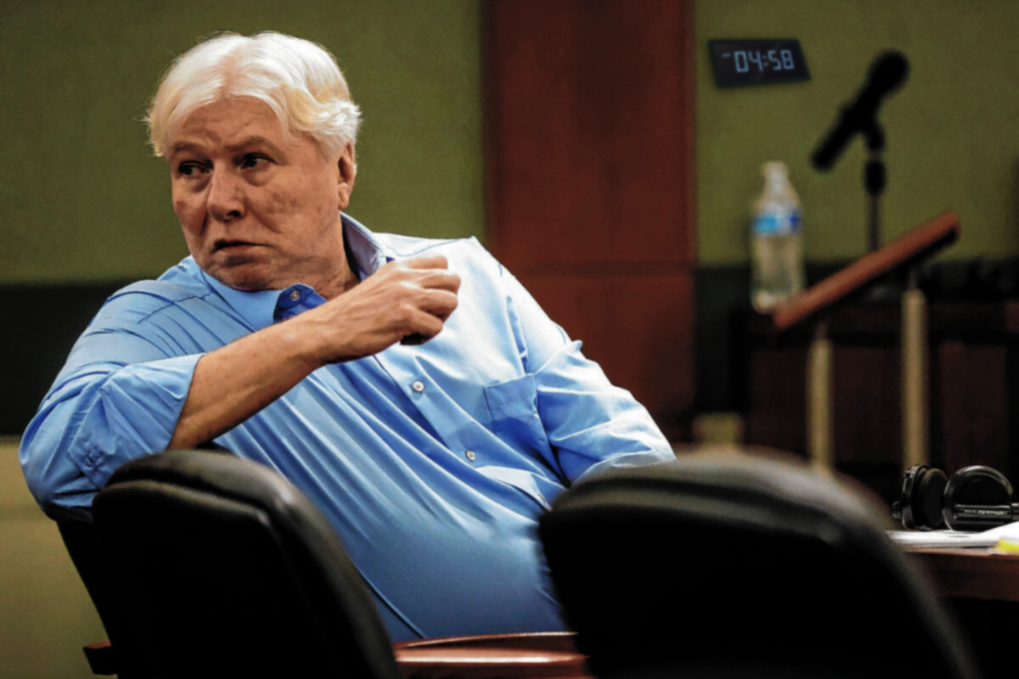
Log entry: 4:58
